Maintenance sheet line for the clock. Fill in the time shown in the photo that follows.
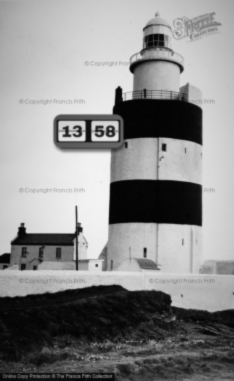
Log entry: 13:58
